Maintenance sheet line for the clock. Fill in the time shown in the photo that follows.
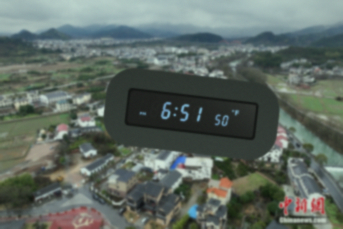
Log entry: 6:51
